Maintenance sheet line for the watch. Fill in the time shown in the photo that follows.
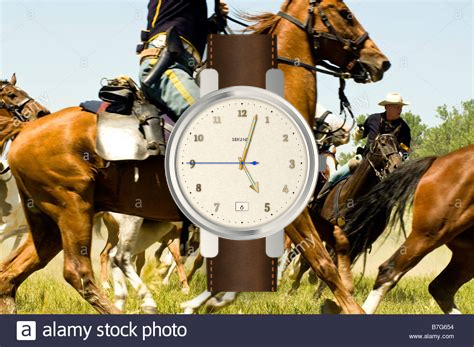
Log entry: 5:02:45
